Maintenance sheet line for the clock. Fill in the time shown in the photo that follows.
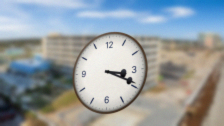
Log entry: 3:19
